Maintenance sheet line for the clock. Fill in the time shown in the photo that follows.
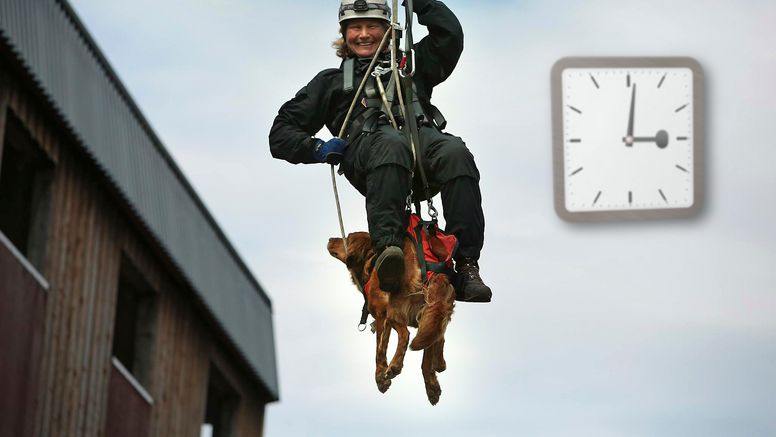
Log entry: 3:01
